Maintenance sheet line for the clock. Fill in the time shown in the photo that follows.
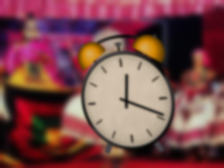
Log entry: 12:19
